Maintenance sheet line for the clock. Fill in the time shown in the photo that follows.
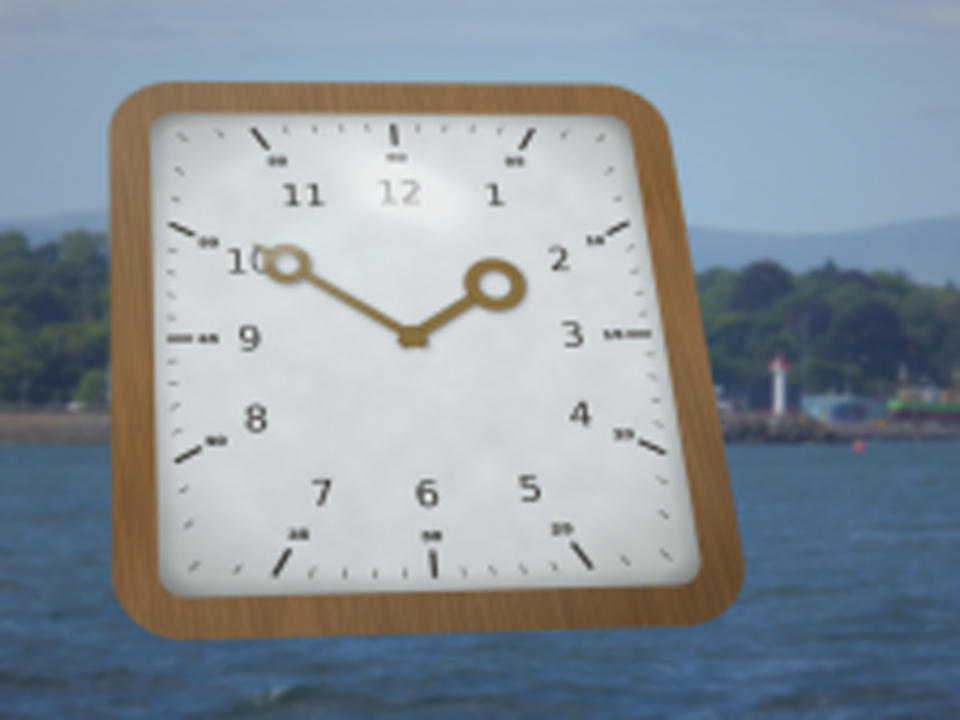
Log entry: 1:51
